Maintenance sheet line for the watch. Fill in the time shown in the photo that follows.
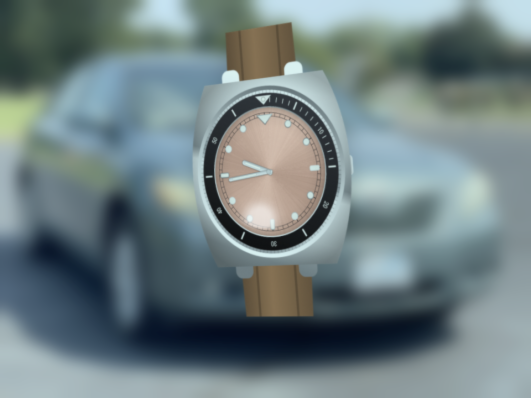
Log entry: 9:44
